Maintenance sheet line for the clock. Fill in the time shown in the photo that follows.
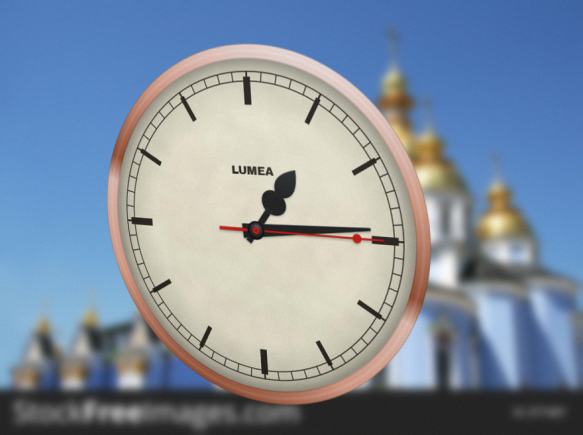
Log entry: 1:14:15
